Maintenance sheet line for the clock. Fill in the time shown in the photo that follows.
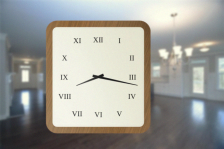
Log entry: 8:17
